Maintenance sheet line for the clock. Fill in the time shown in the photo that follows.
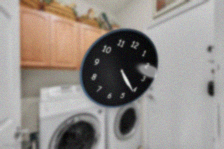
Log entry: 4:21
